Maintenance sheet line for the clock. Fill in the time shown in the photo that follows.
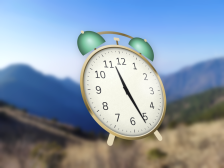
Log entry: 11:26
